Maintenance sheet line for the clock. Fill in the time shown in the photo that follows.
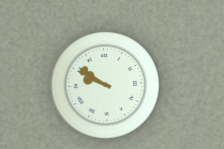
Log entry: 9:51
